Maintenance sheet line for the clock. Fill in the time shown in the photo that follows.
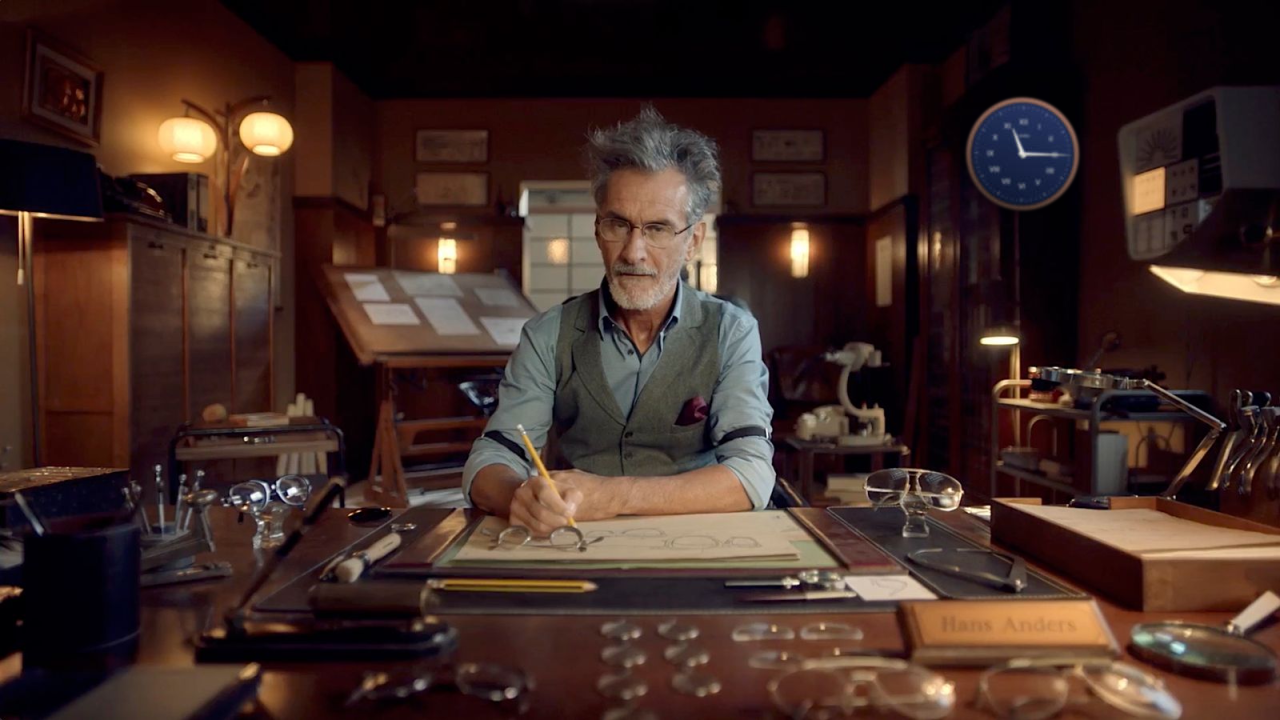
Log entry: 11:15
